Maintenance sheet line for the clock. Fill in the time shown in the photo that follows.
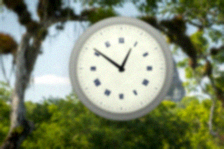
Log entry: 12:51
